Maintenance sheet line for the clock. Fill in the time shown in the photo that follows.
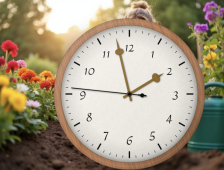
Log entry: 1:57:46
